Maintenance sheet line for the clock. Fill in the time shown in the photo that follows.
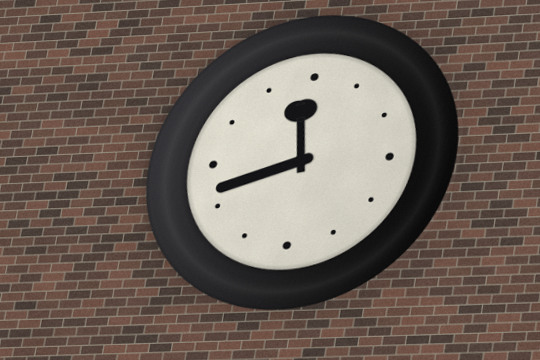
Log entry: 11:42
